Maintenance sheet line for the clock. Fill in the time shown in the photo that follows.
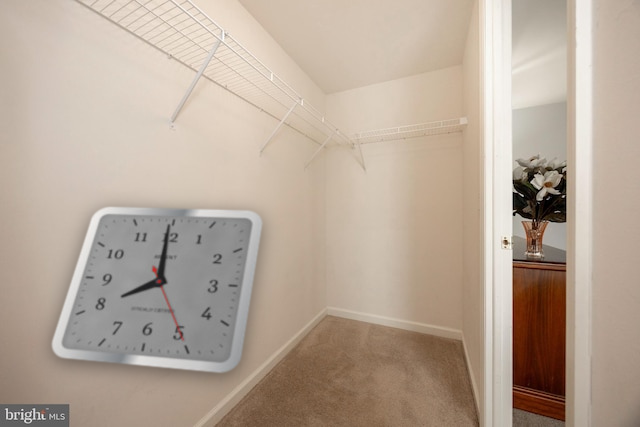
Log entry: 7:59:25
